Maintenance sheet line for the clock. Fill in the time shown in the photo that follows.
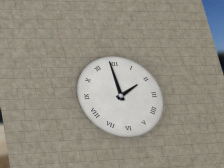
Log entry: 1:59
